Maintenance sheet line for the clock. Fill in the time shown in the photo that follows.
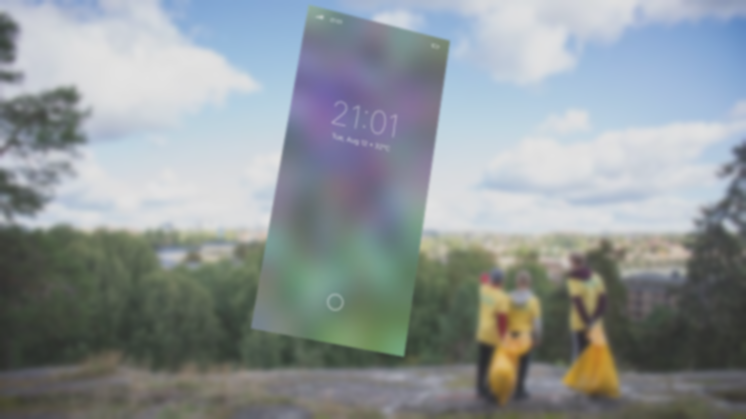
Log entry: 21:01
